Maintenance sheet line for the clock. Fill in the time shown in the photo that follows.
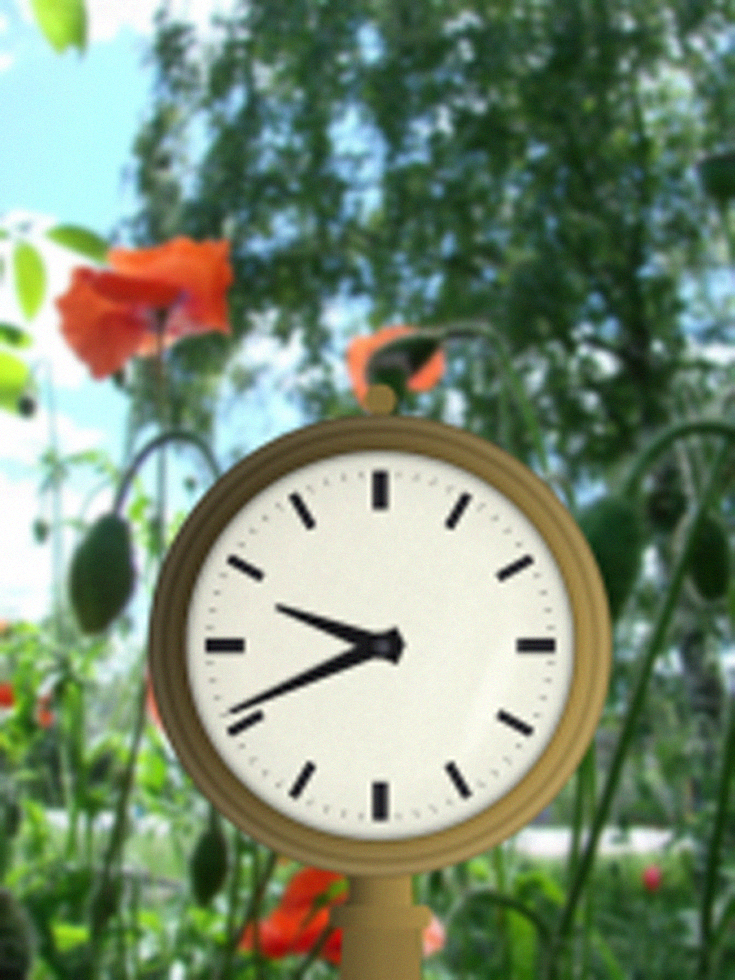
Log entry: 9:41
